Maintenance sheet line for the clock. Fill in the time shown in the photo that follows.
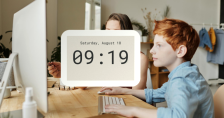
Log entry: 9:19
